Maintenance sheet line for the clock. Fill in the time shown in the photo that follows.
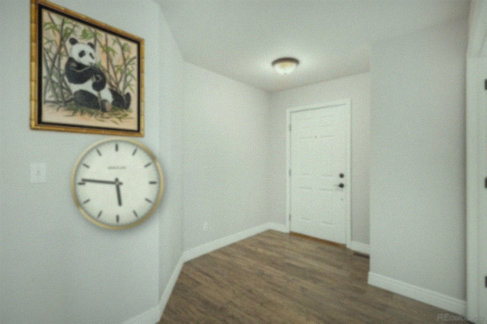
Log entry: 5:46
